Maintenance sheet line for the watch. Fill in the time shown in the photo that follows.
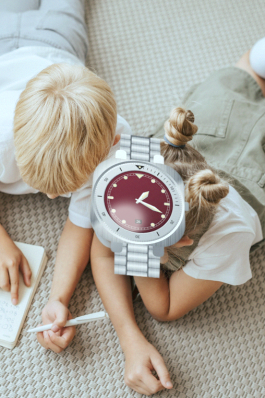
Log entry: 1:19
